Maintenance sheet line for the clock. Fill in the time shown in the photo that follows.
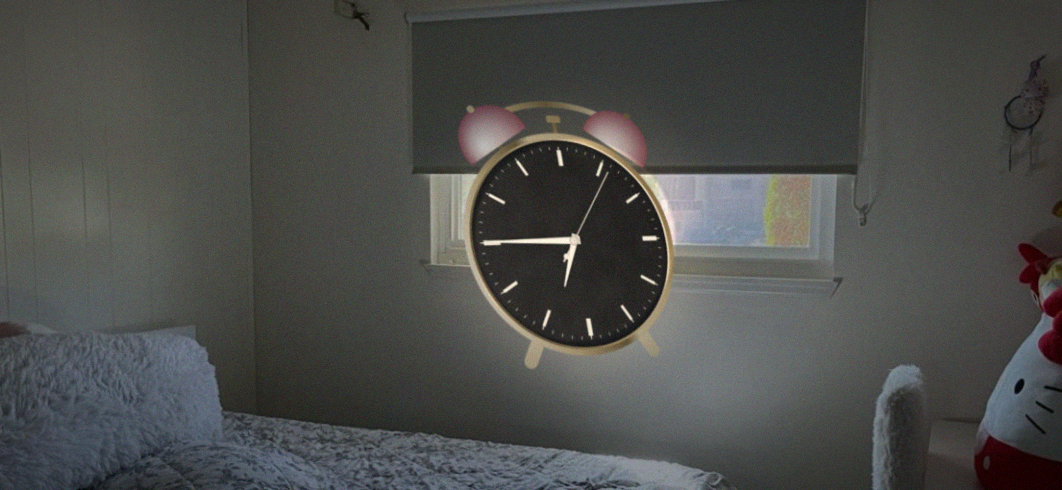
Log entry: 6:45:06
